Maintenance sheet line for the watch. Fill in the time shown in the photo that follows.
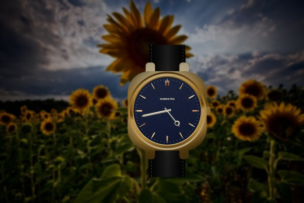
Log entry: 4:43
